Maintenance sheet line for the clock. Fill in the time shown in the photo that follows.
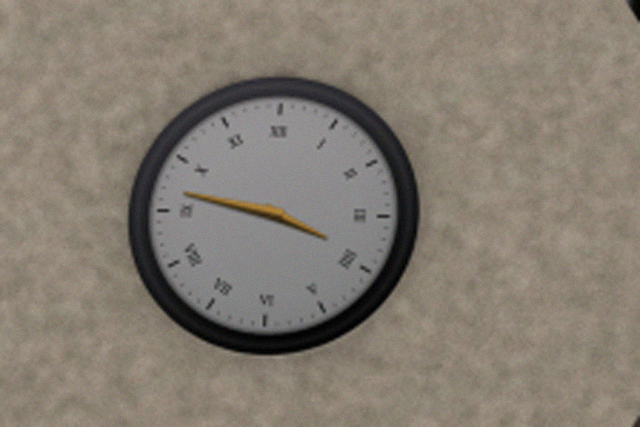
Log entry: 3:47
